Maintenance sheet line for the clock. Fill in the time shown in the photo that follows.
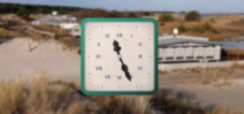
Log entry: 11:26
